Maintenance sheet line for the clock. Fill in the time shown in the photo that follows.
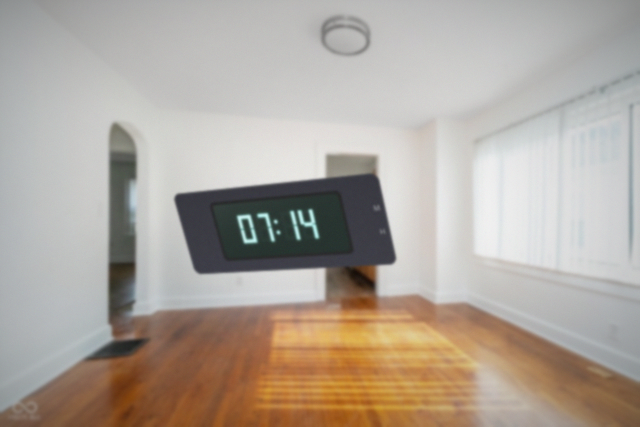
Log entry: 7:14
